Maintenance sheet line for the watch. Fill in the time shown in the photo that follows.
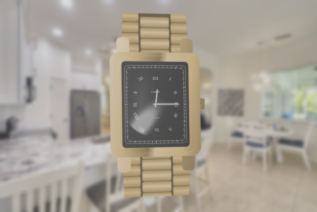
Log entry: 12:15
